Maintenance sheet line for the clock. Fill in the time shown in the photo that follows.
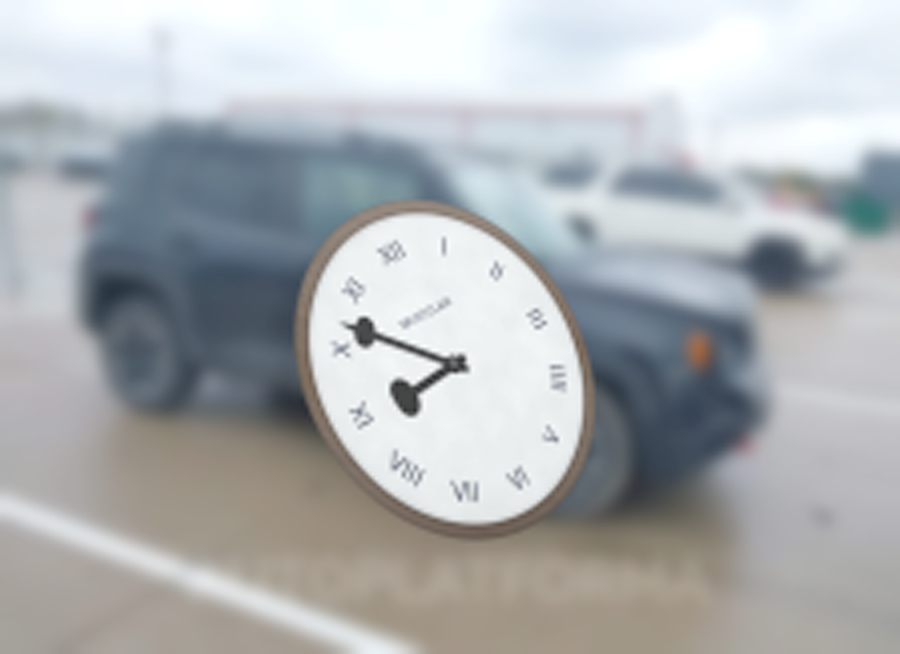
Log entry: 8:52
